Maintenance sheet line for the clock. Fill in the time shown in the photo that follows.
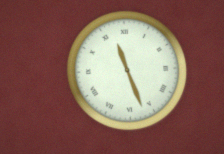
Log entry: 11:27
